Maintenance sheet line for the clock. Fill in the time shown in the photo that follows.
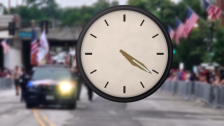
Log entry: 4:21
